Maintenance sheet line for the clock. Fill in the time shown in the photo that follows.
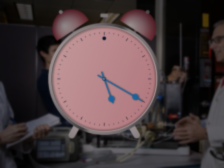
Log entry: 5:20
